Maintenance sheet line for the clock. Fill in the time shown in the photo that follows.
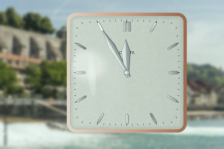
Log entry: 11:55
